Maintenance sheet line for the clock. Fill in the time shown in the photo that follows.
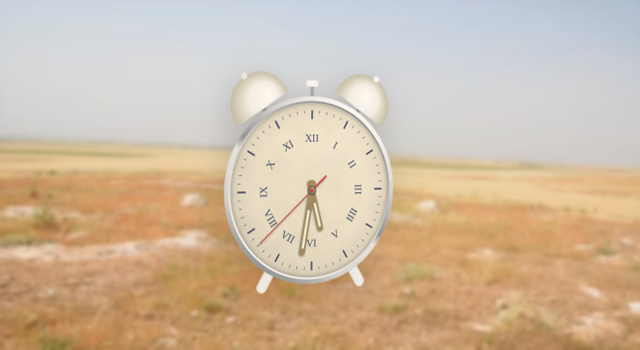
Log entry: 5:31:38
